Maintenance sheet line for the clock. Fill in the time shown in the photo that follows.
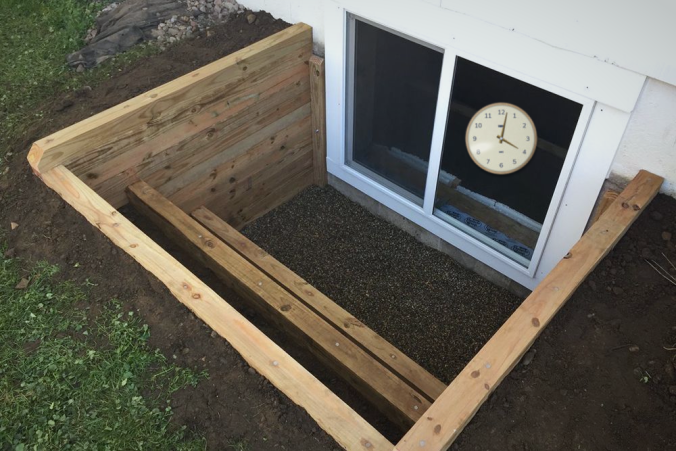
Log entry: 4:02
